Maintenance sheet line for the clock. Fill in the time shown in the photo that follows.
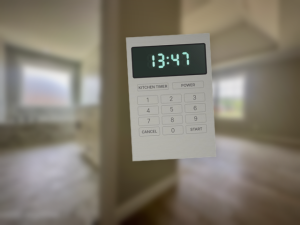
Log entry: 13:47
